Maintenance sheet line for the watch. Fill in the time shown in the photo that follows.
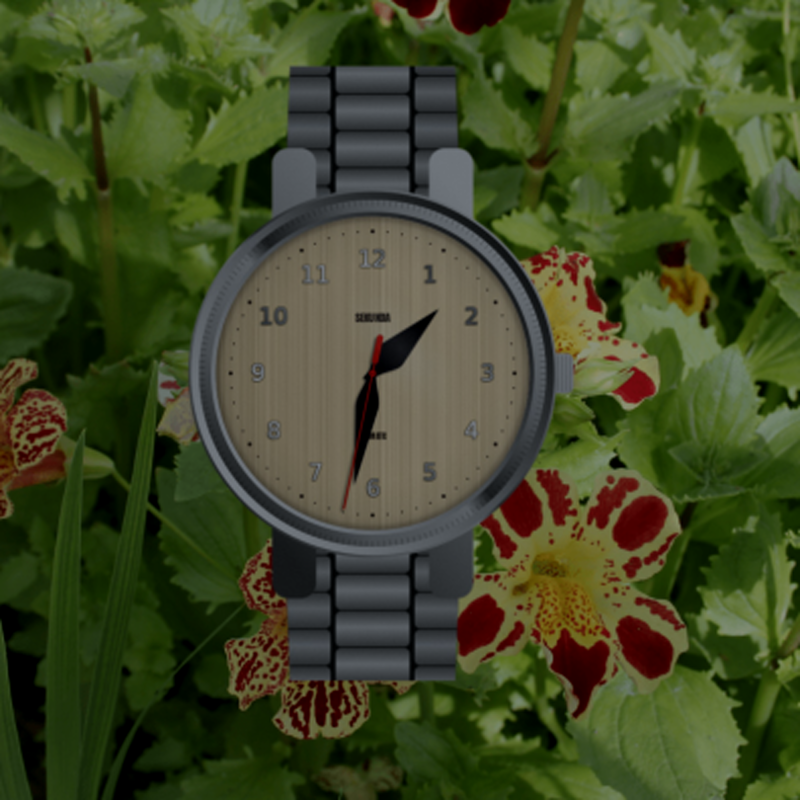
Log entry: 1:31:32
